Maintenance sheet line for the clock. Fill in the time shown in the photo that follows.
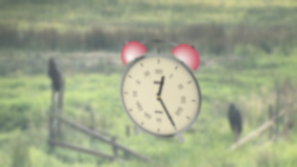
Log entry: 12:25
